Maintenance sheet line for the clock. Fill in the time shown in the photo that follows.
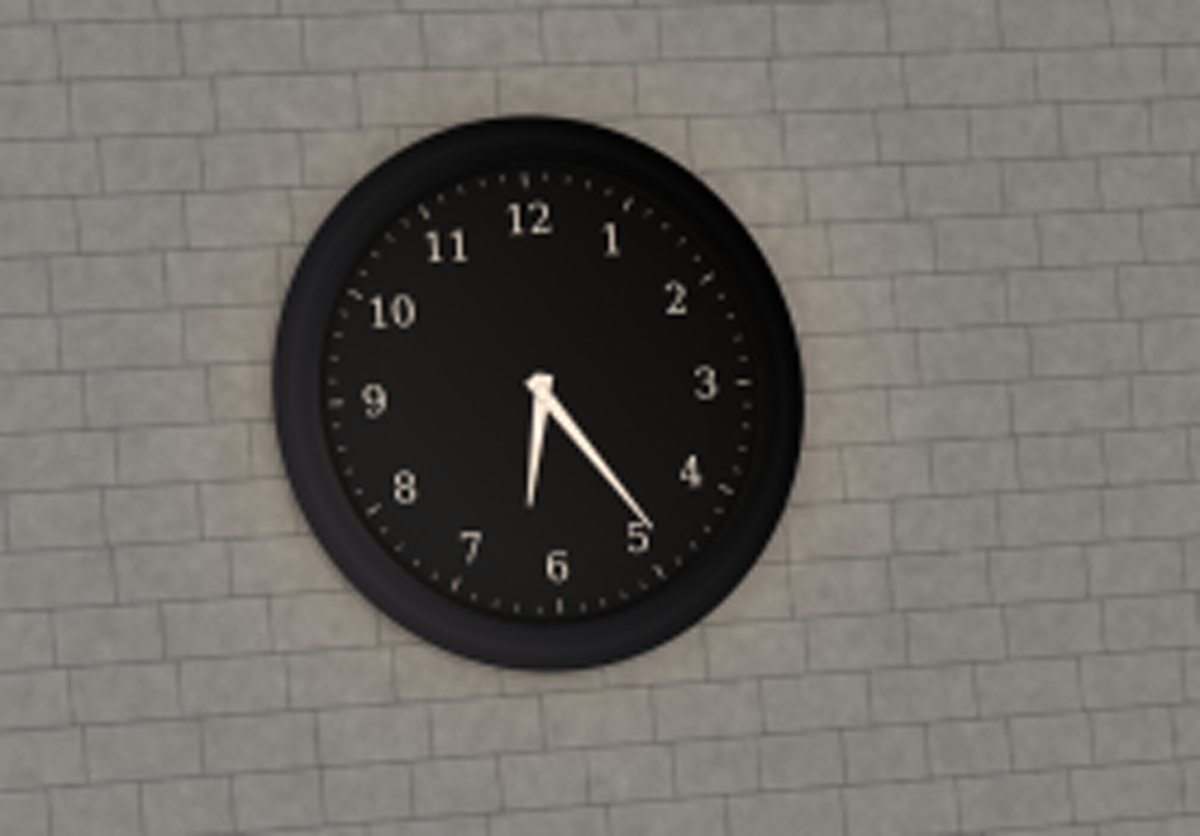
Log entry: 6:24
